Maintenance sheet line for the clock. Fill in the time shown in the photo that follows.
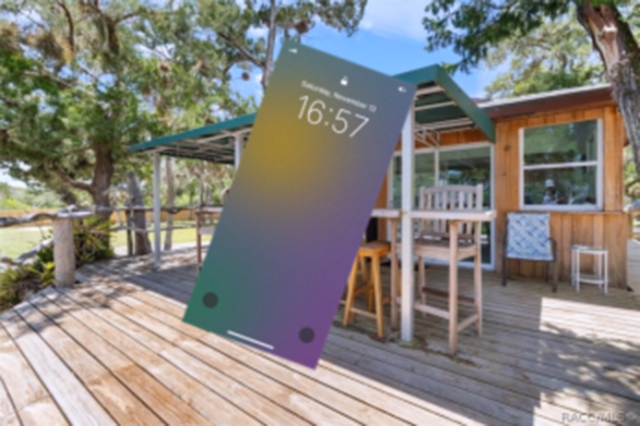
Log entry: 16:57
